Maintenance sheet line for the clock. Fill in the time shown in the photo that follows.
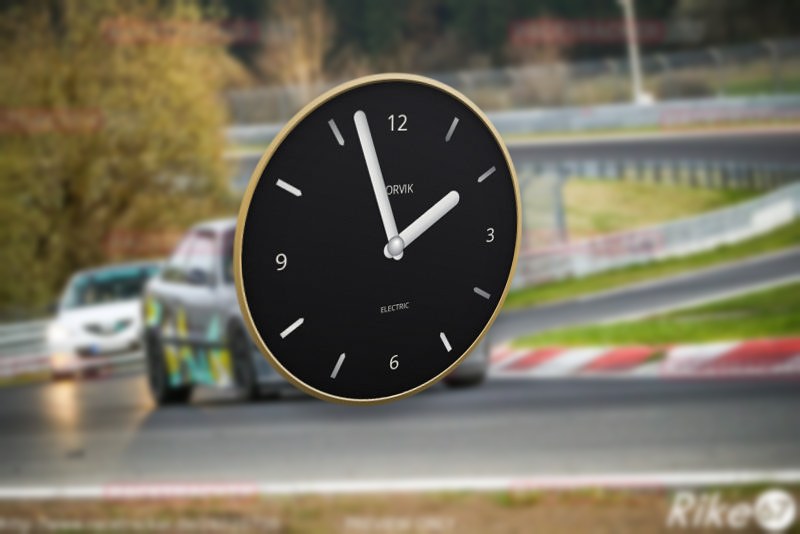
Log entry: 1:57
